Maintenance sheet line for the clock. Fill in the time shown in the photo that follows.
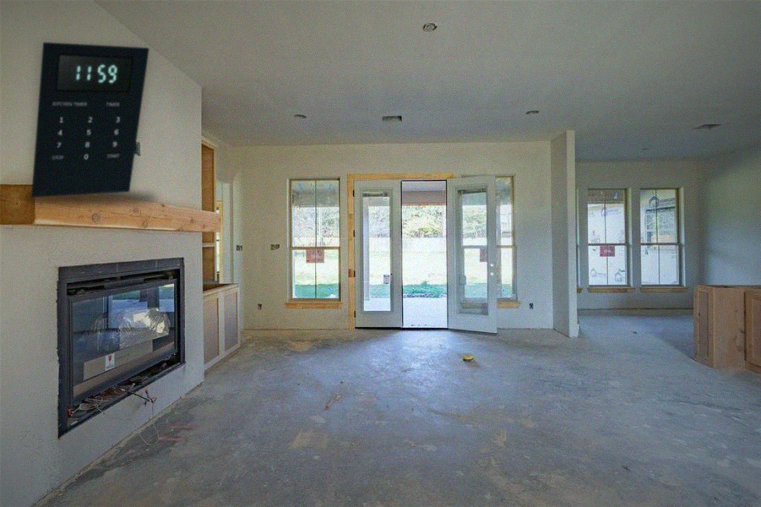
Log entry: 11:59
